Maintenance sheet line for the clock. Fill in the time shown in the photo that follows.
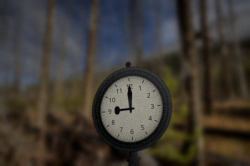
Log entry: 9:00
